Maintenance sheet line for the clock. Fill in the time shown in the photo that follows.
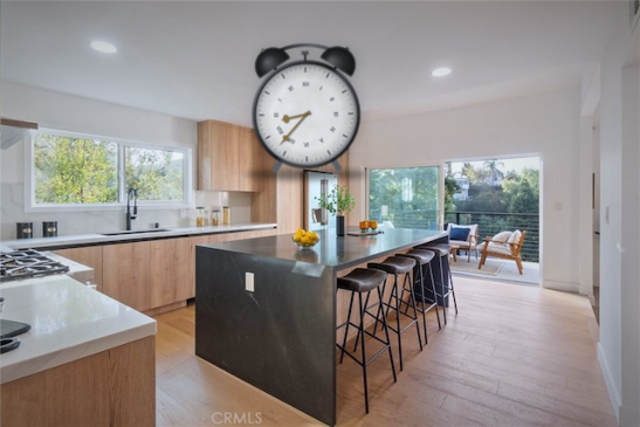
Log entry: 8:37
